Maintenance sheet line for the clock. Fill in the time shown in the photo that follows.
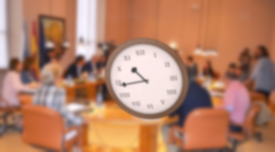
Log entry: 10:44
